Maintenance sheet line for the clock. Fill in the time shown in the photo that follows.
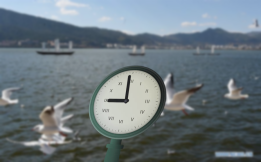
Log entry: 8:59
